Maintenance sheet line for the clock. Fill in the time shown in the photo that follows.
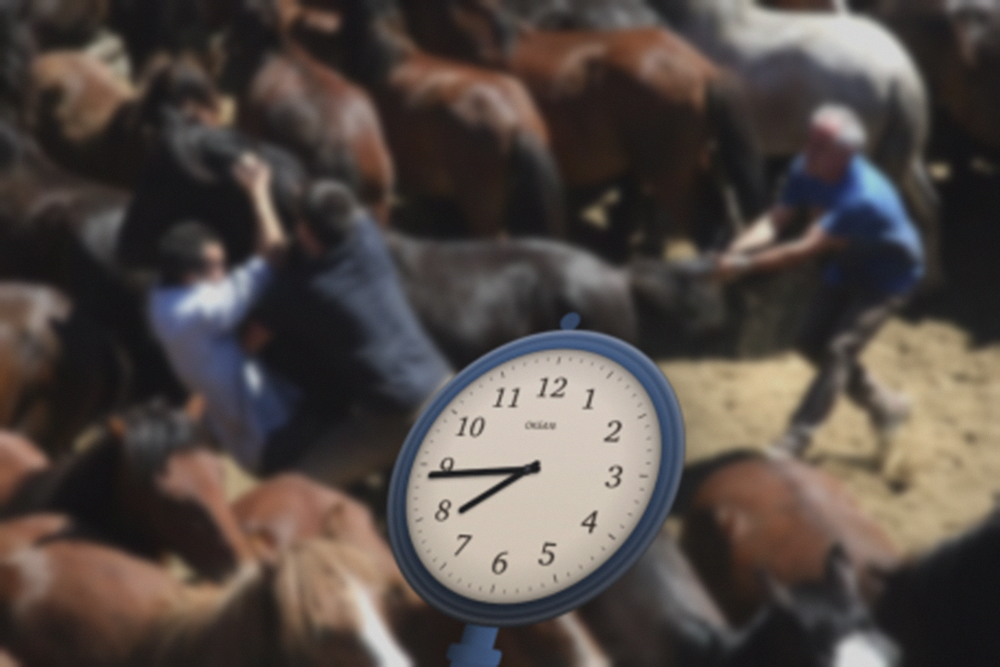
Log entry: 7:44
